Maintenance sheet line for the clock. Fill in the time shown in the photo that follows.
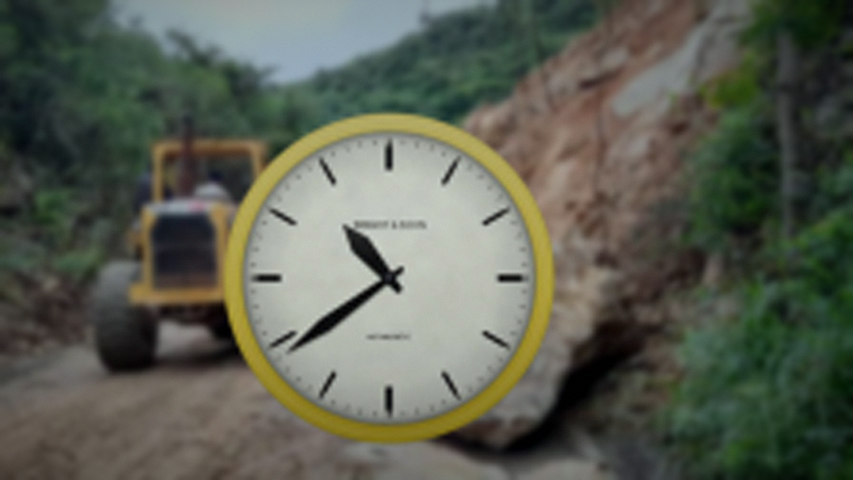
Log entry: 10:39
